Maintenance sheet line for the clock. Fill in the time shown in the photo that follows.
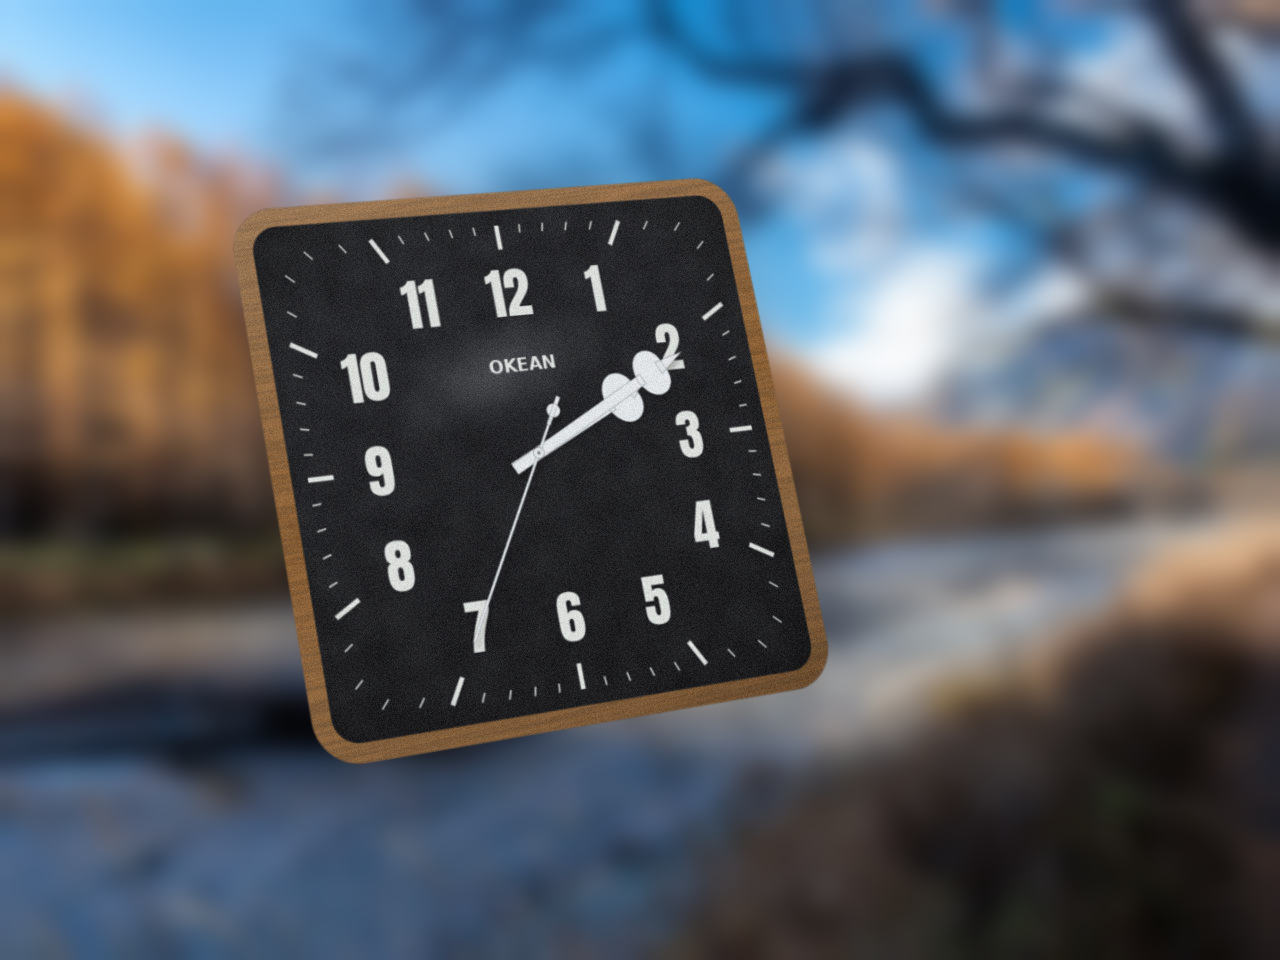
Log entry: 2:10:35
